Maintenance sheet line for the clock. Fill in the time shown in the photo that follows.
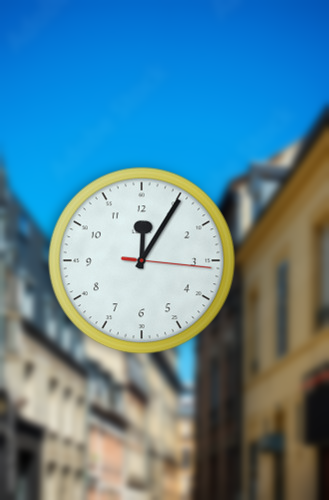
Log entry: 12:05:16
